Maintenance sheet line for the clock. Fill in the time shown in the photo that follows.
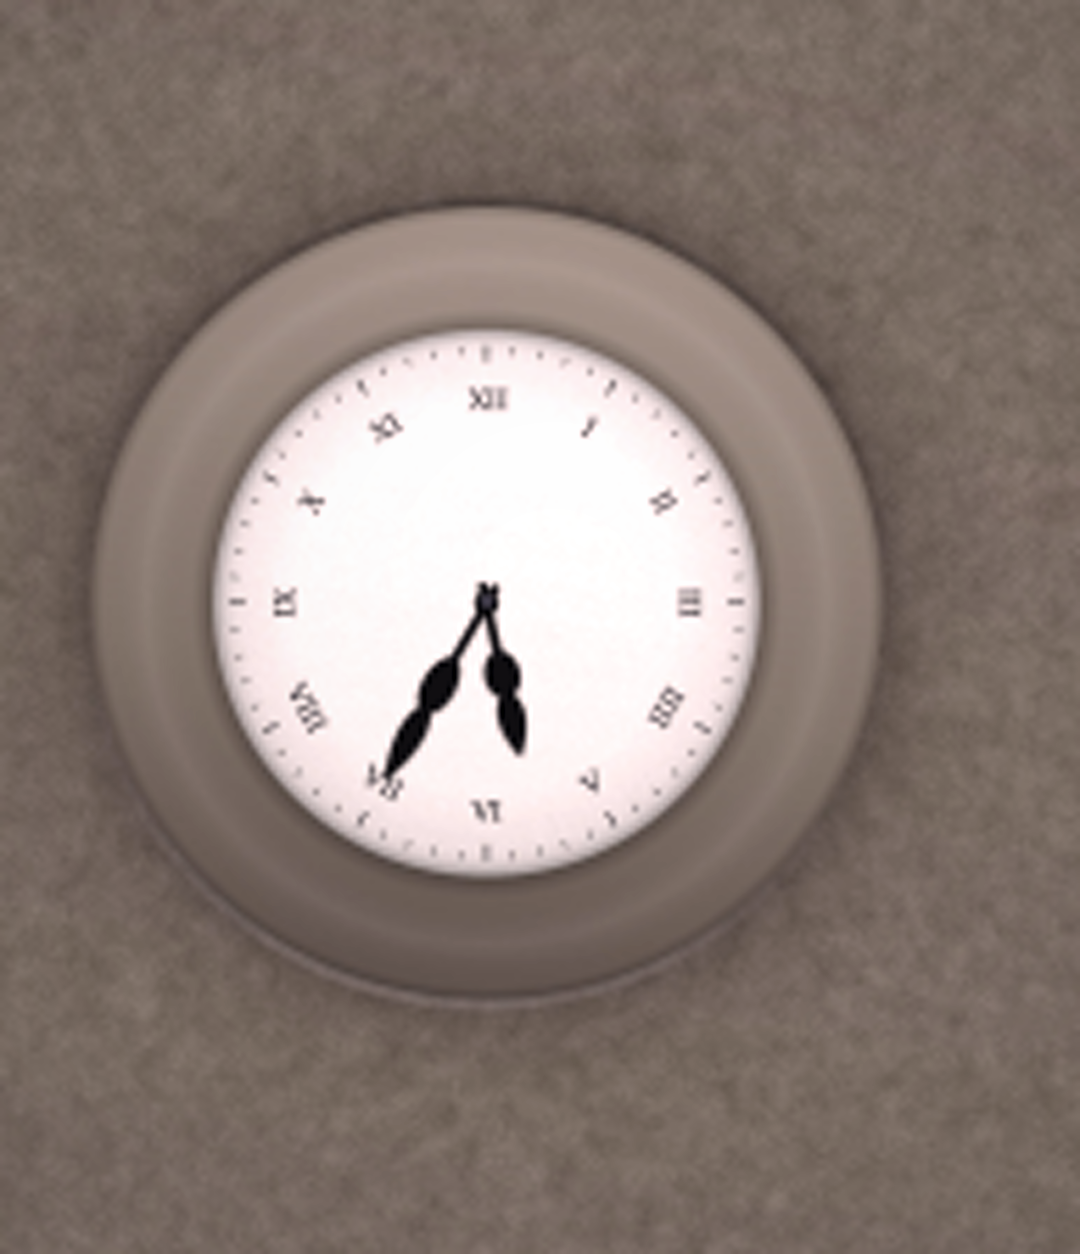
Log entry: 5:35
